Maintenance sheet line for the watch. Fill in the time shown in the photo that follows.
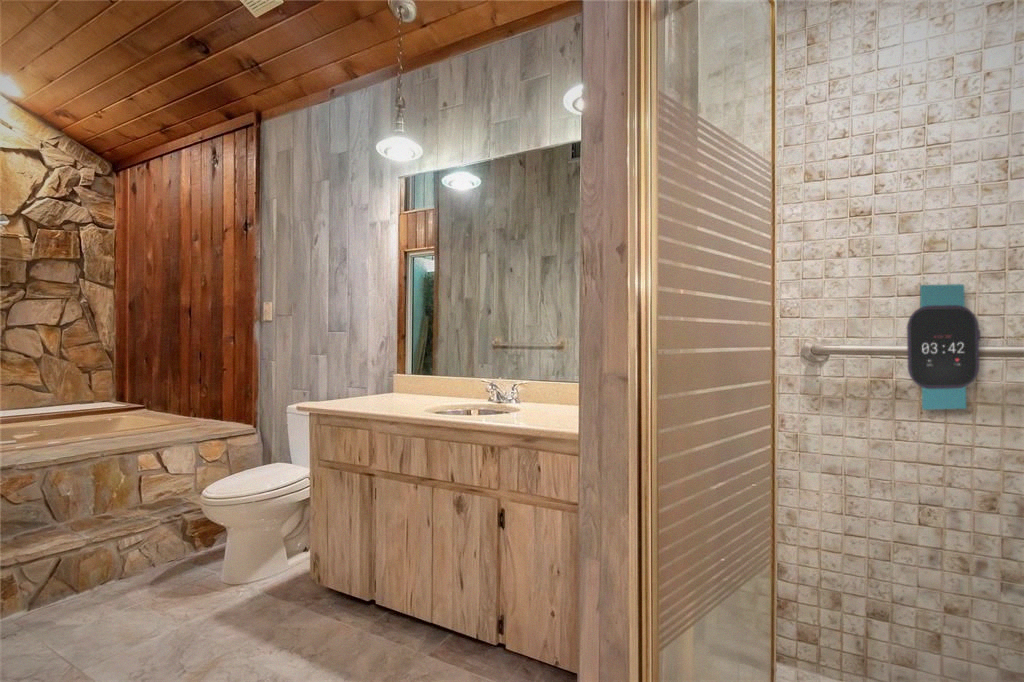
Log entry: 3:42
